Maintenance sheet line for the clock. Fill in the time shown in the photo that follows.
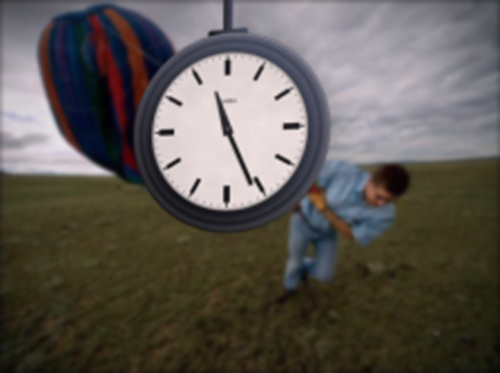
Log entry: 11:26
